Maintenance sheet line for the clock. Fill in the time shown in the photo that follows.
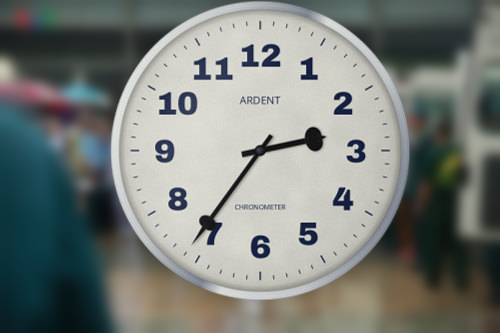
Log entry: 2:36
